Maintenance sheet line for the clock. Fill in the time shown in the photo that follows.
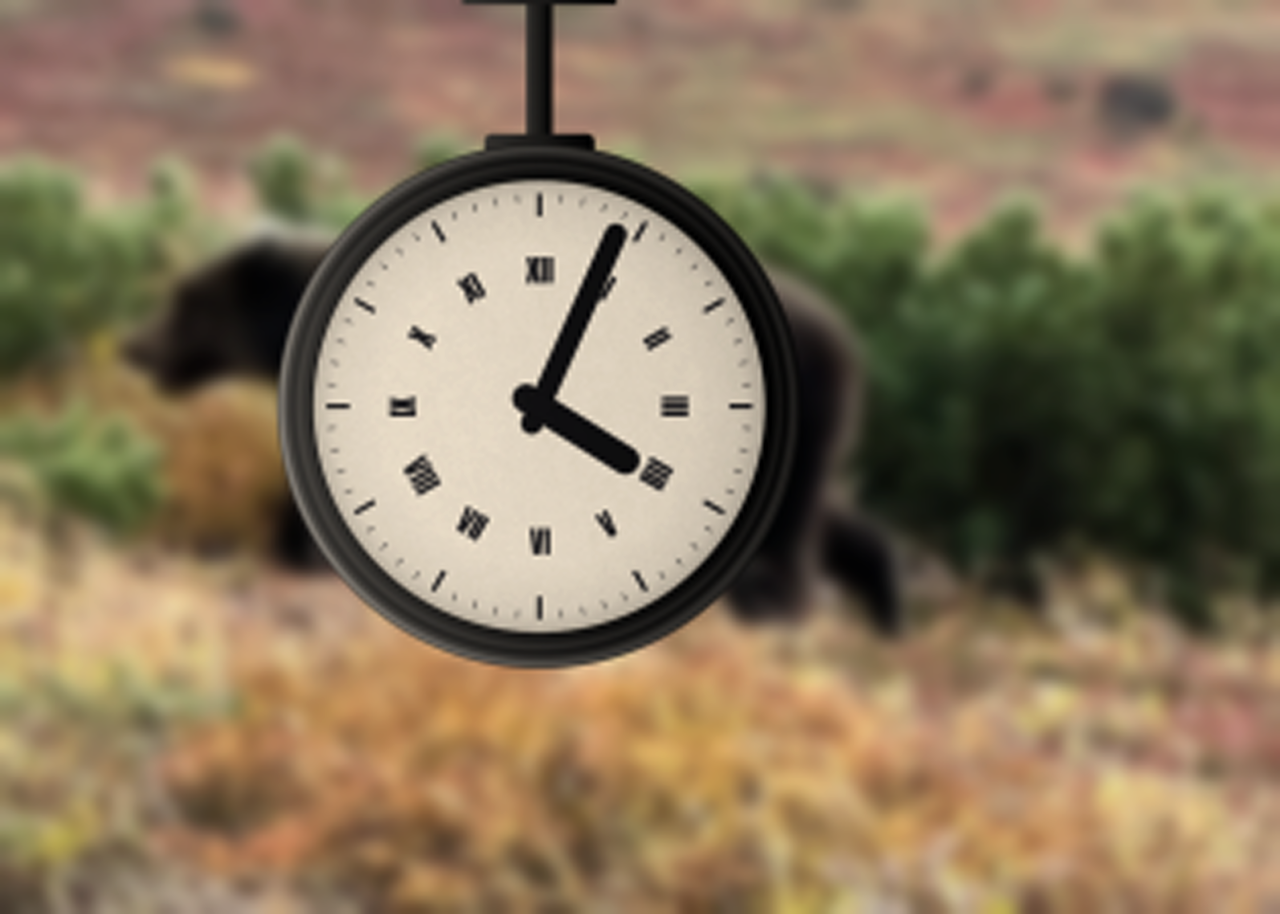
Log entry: 4:04
